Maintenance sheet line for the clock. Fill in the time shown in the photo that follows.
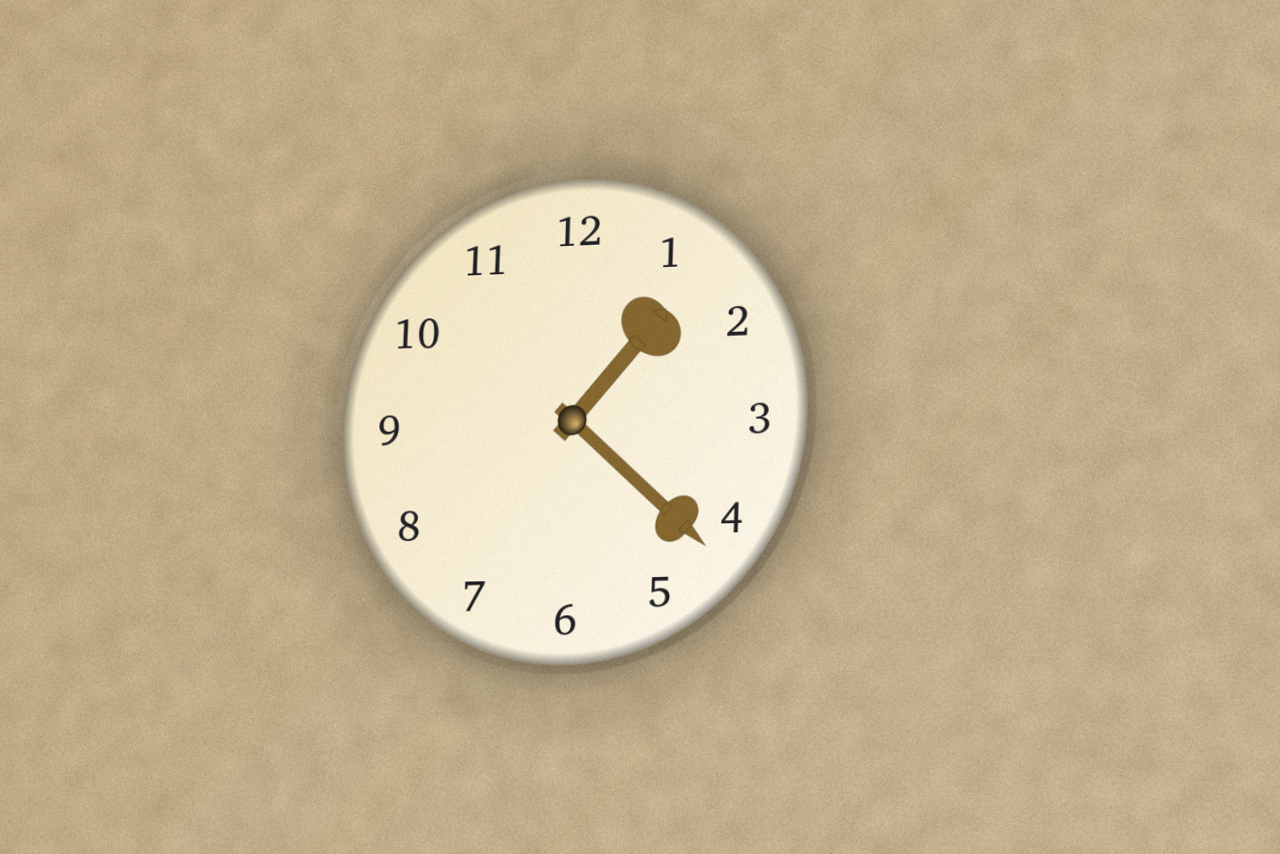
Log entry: 1:22
